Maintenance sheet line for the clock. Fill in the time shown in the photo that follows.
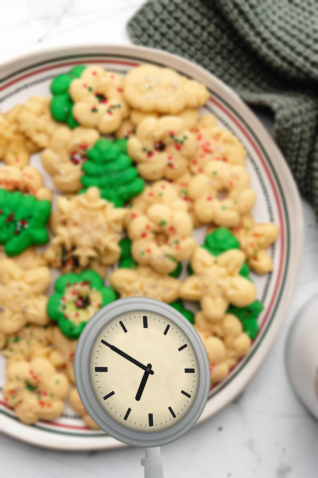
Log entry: 6:50
